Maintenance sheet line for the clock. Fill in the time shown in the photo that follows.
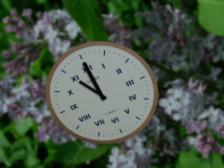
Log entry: 11:00
